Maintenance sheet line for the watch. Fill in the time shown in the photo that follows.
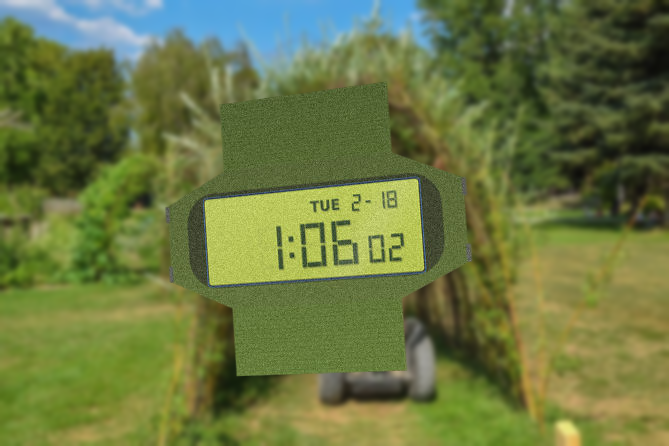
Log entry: 1:06:02
